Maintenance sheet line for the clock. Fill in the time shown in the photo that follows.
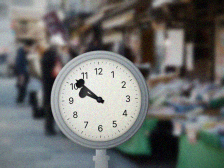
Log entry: 9:52
